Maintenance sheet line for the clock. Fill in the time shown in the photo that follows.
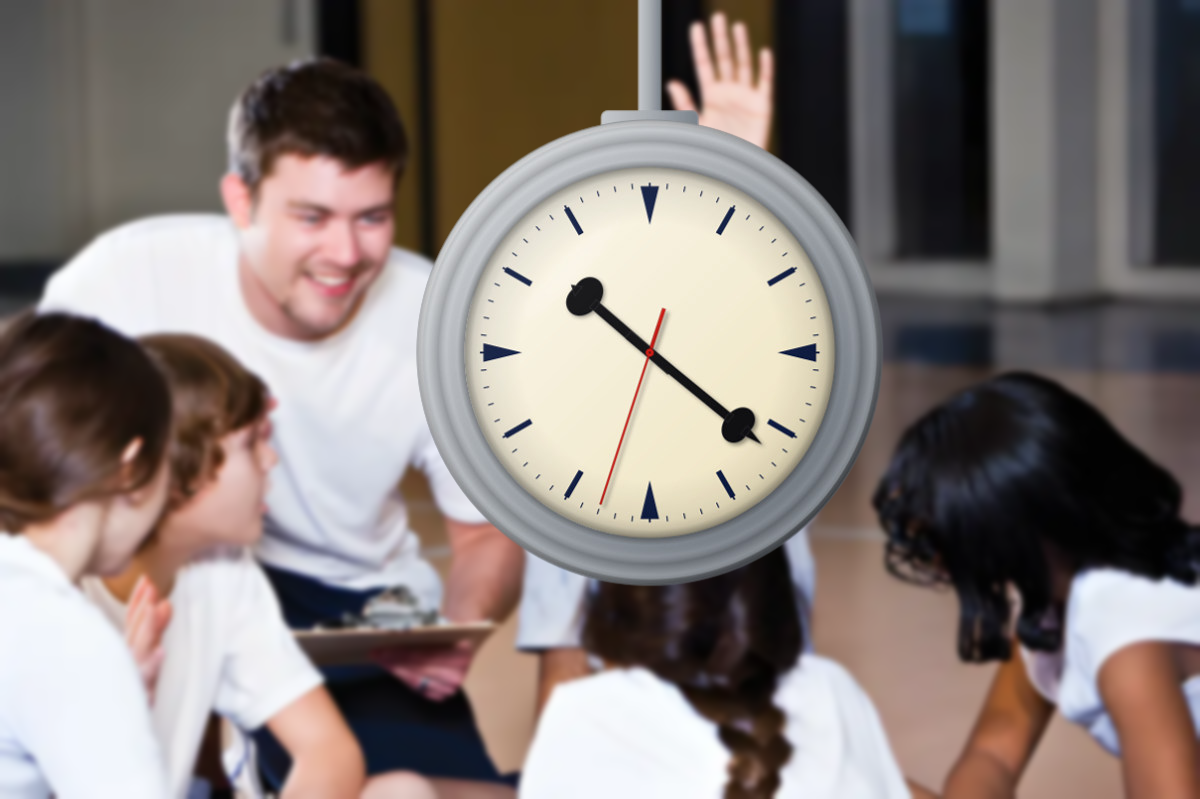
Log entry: 10:21:33
